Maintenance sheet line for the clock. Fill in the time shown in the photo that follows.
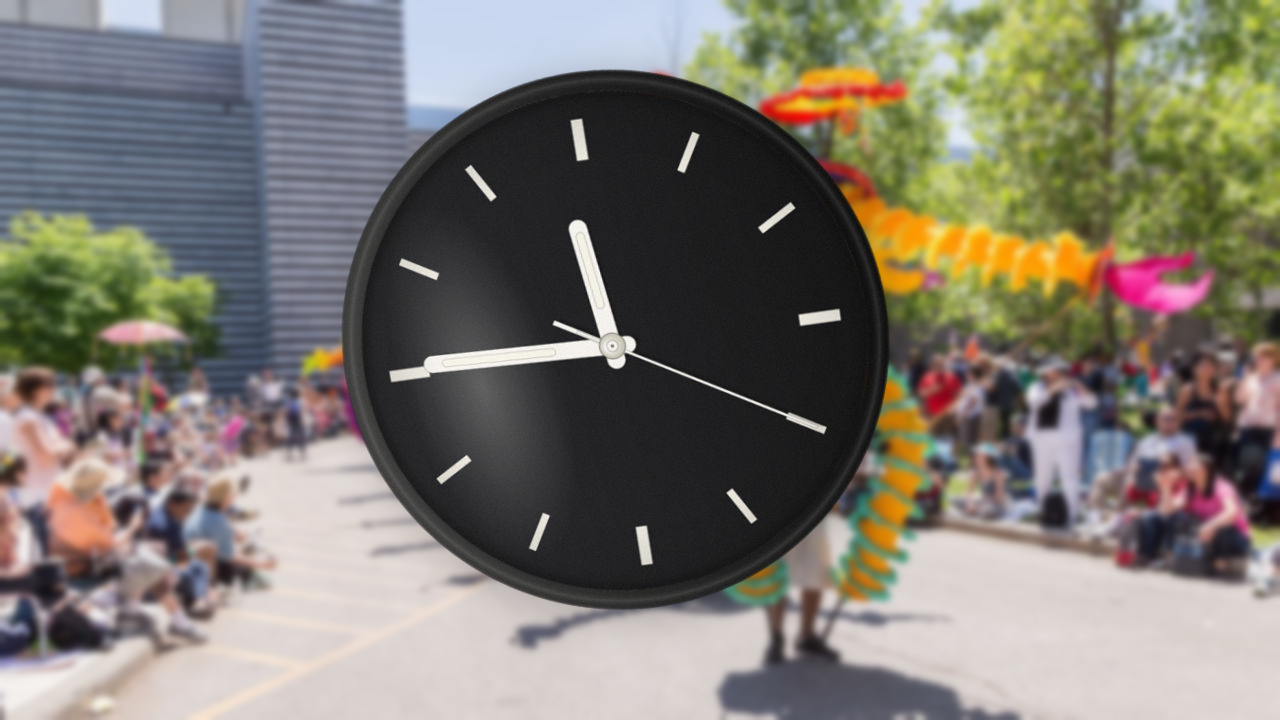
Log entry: 11:45:20
